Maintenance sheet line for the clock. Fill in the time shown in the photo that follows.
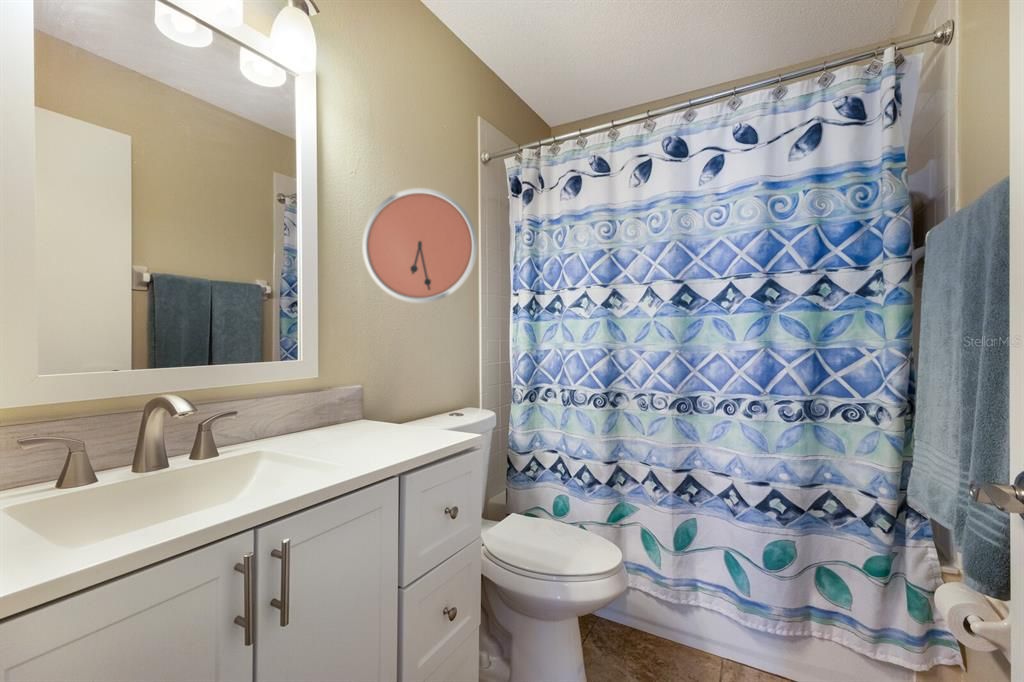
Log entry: 6:28
